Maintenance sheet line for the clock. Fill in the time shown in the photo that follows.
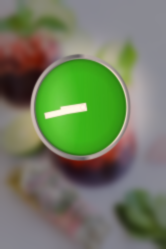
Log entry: 8:43
